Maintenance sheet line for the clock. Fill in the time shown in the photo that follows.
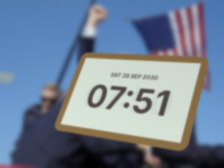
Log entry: 7:51
